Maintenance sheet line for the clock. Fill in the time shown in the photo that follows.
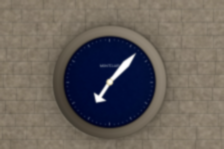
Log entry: 7:07
